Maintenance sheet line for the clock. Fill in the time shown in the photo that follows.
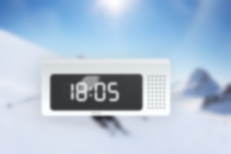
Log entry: 18:05
